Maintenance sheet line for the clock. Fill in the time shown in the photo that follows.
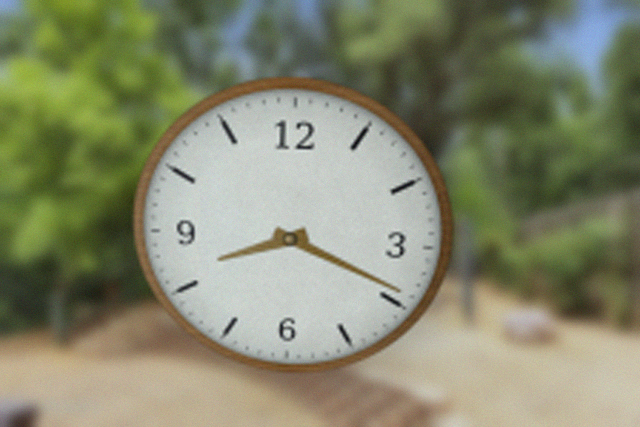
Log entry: 8:19
